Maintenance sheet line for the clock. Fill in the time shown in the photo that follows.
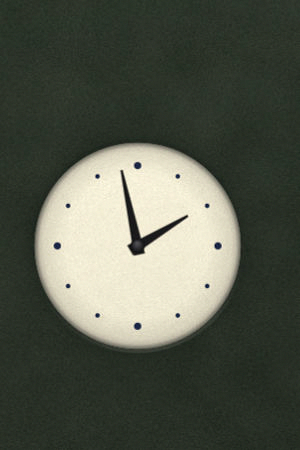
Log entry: 1:58
